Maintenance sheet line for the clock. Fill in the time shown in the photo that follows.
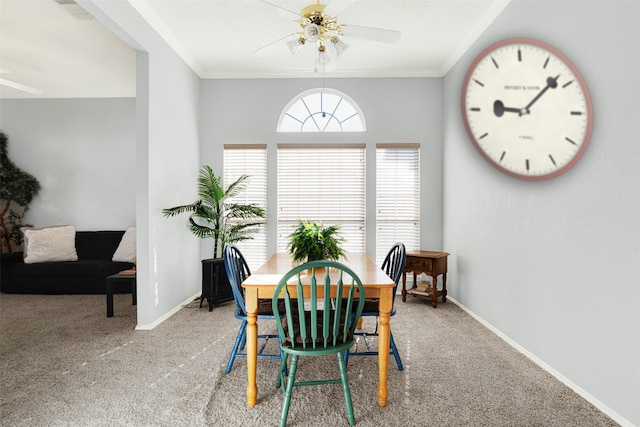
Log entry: 9:08
